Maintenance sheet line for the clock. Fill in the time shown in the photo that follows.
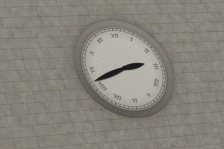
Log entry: 2:42
